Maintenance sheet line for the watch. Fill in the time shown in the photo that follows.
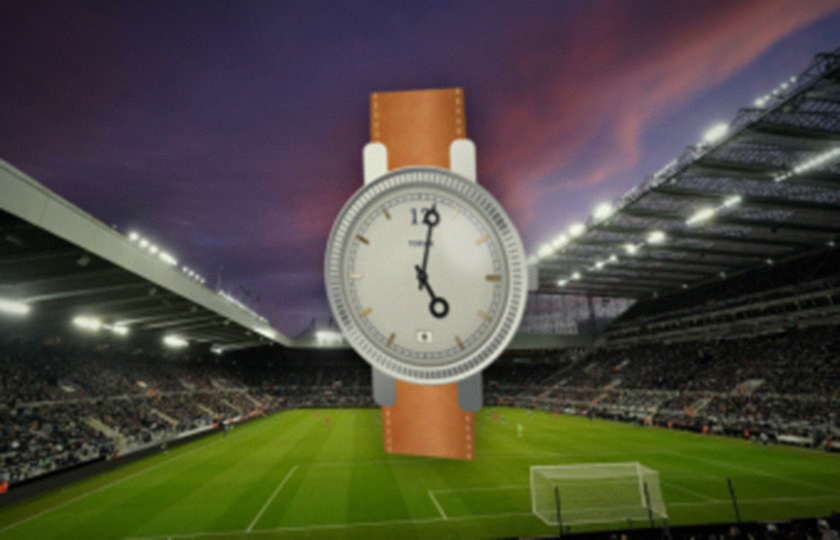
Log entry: 5:02
